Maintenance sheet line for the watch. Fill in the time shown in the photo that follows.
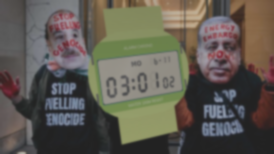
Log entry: 3:01
